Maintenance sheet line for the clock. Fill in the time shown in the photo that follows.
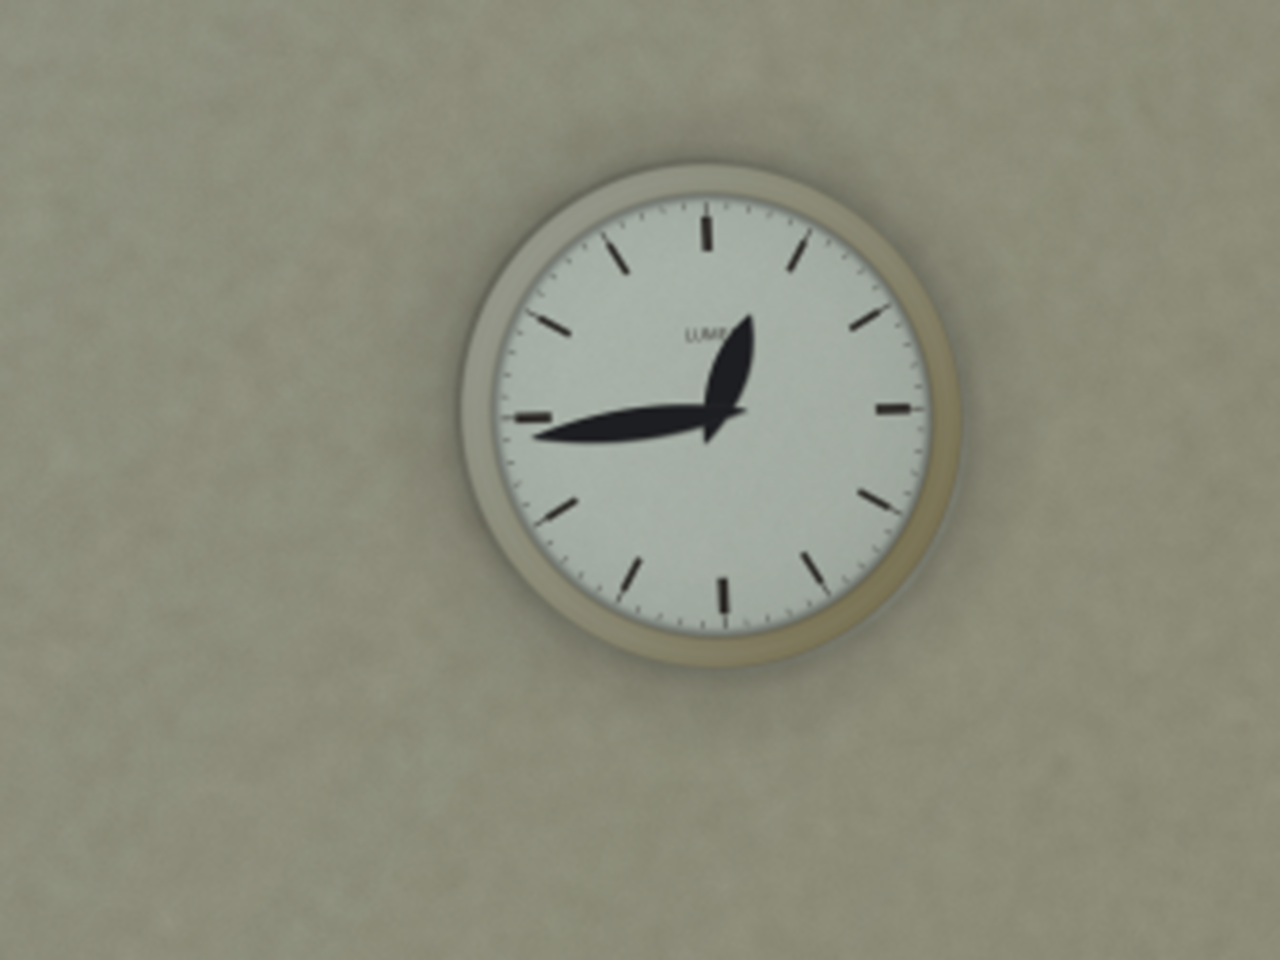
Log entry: 12:44
